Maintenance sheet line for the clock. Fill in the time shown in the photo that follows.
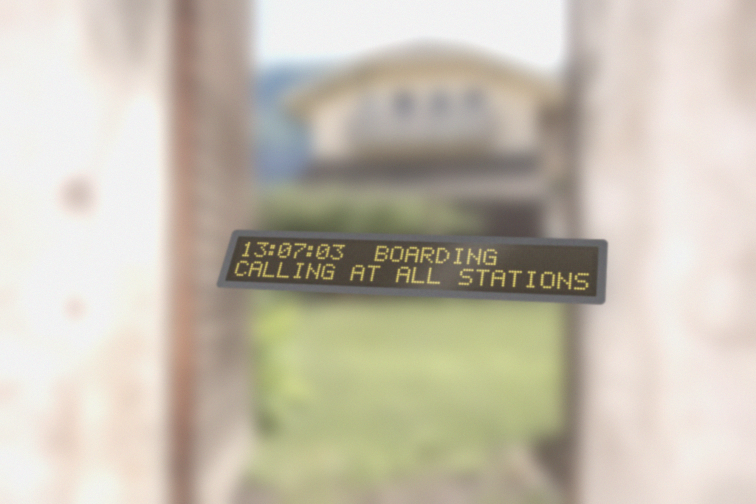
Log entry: 13:07:03
